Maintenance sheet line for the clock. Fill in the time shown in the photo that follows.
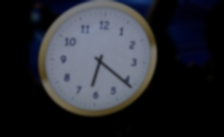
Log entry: 6:21
